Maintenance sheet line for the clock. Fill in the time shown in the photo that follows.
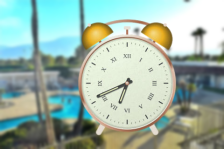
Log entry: 6:41
